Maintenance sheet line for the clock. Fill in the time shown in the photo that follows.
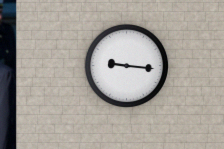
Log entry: 9:16
